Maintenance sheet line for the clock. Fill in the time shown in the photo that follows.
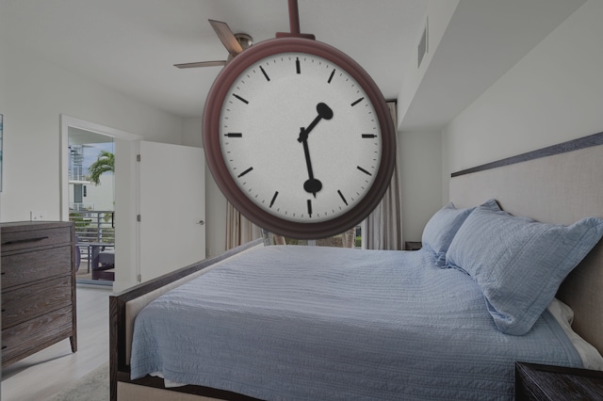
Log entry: 1:29
